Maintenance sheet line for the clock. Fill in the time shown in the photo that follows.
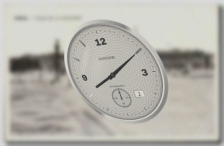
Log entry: 8:10
